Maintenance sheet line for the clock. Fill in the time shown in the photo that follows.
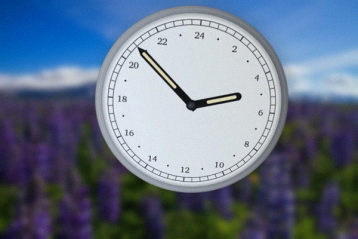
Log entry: 4:52
